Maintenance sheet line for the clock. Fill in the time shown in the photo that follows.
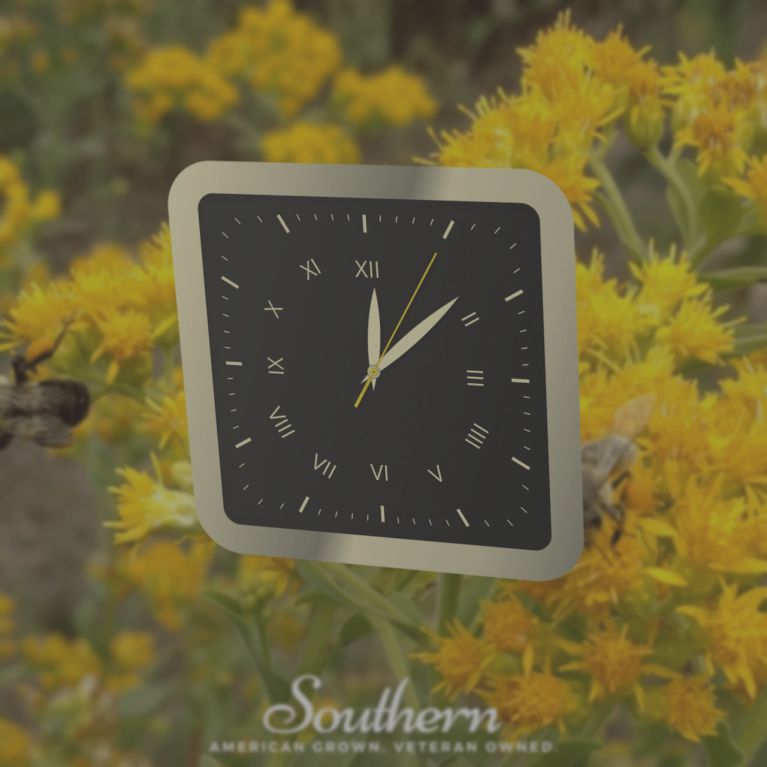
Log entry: 12:08:05
